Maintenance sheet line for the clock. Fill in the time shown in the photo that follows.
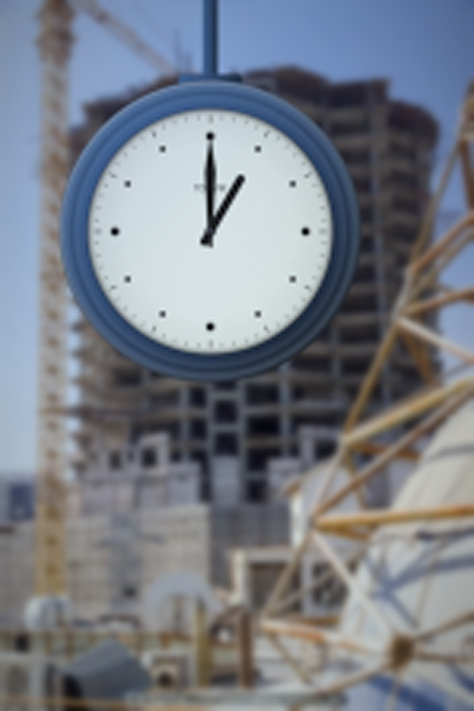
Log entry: 1:00
